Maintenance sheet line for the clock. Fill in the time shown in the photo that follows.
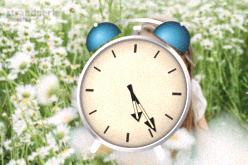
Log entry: 5:24
